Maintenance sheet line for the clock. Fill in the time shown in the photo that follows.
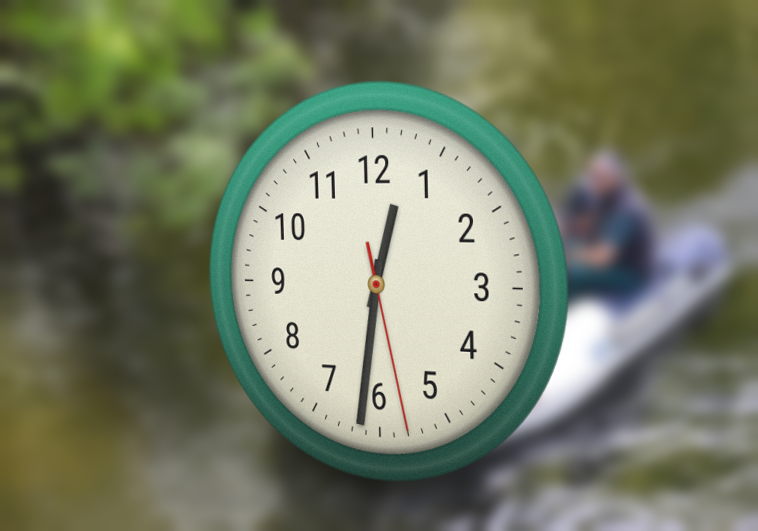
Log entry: 12:31:28
